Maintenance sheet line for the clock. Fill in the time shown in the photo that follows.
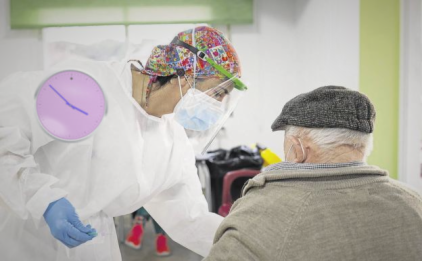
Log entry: 3:52
